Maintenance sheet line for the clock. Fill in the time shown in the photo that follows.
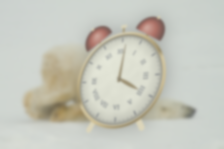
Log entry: 4:01
